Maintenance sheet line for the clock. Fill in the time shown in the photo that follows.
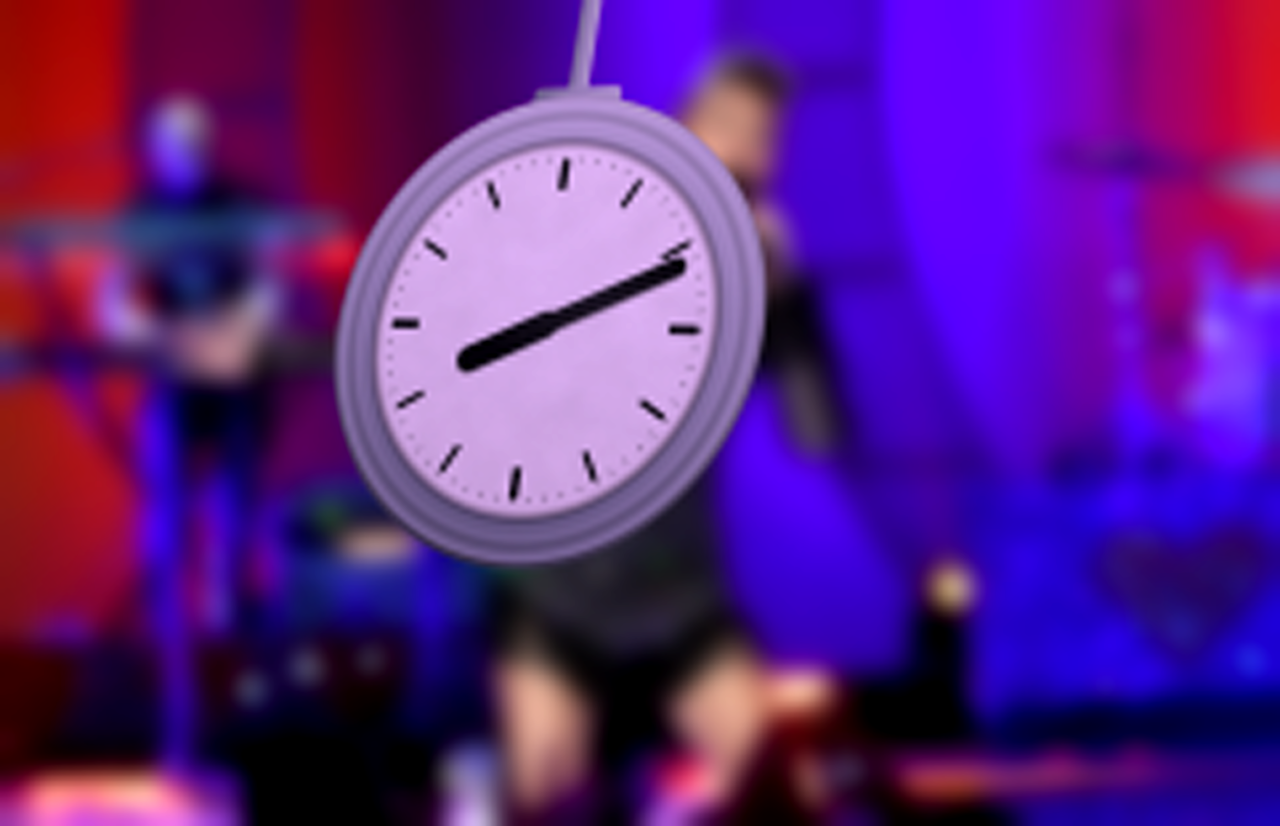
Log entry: 8:11
